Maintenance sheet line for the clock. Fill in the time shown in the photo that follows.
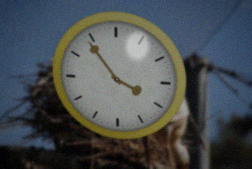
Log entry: 3:54
